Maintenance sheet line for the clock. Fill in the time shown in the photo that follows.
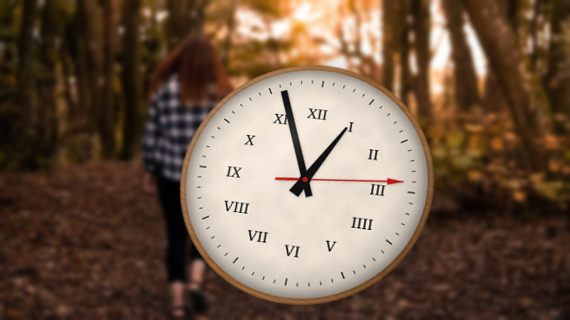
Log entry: 12:56:14
